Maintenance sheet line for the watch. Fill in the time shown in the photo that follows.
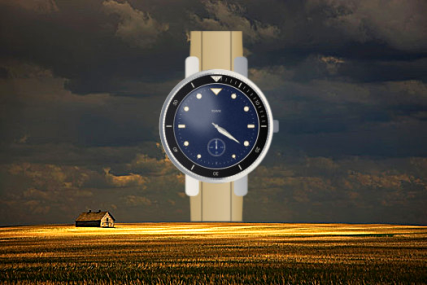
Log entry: 4:21
